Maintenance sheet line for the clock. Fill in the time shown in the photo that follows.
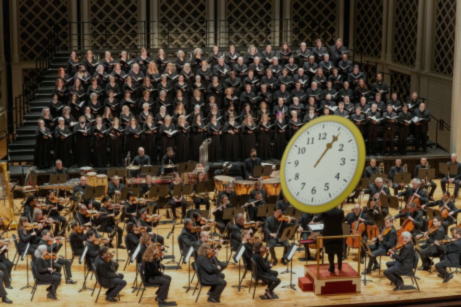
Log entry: 1:06
